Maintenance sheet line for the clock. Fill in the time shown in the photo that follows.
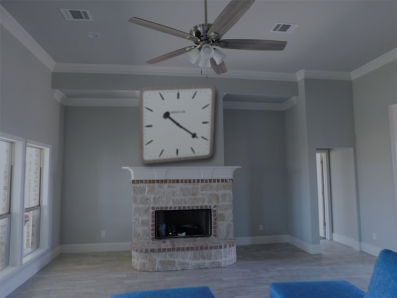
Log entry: 10:21
